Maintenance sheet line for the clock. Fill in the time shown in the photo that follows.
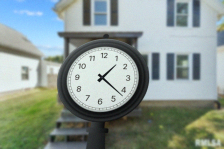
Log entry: 1:22
